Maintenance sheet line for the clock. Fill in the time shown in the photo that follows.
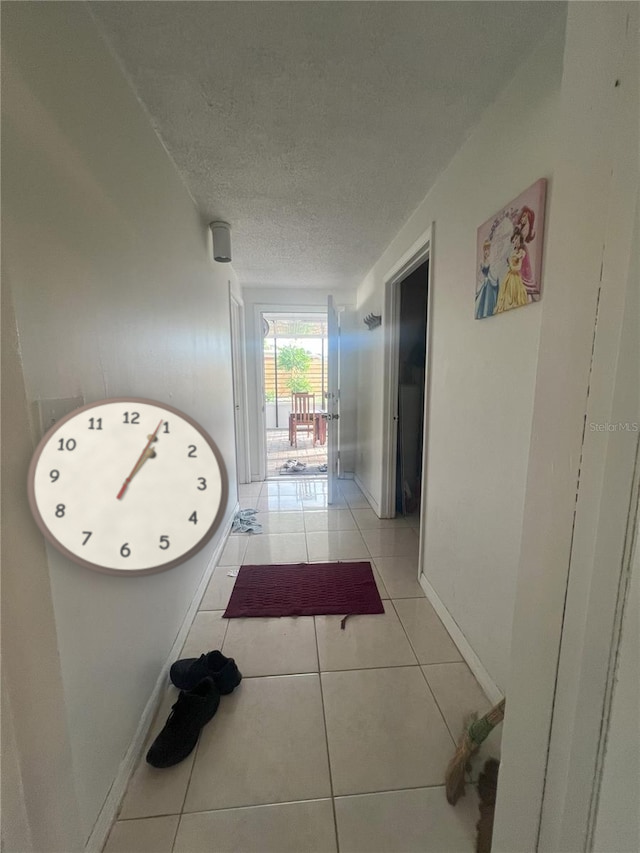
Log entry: 1:04:04
